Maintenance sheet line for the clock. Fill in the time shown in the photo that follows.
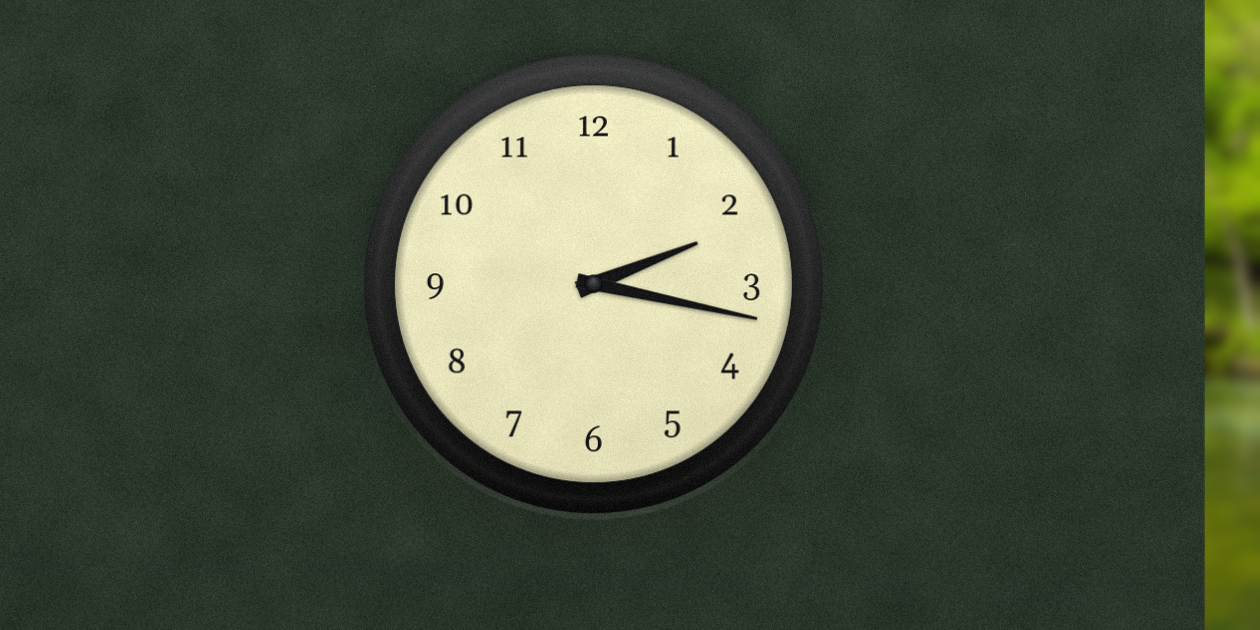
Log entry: 2:17
